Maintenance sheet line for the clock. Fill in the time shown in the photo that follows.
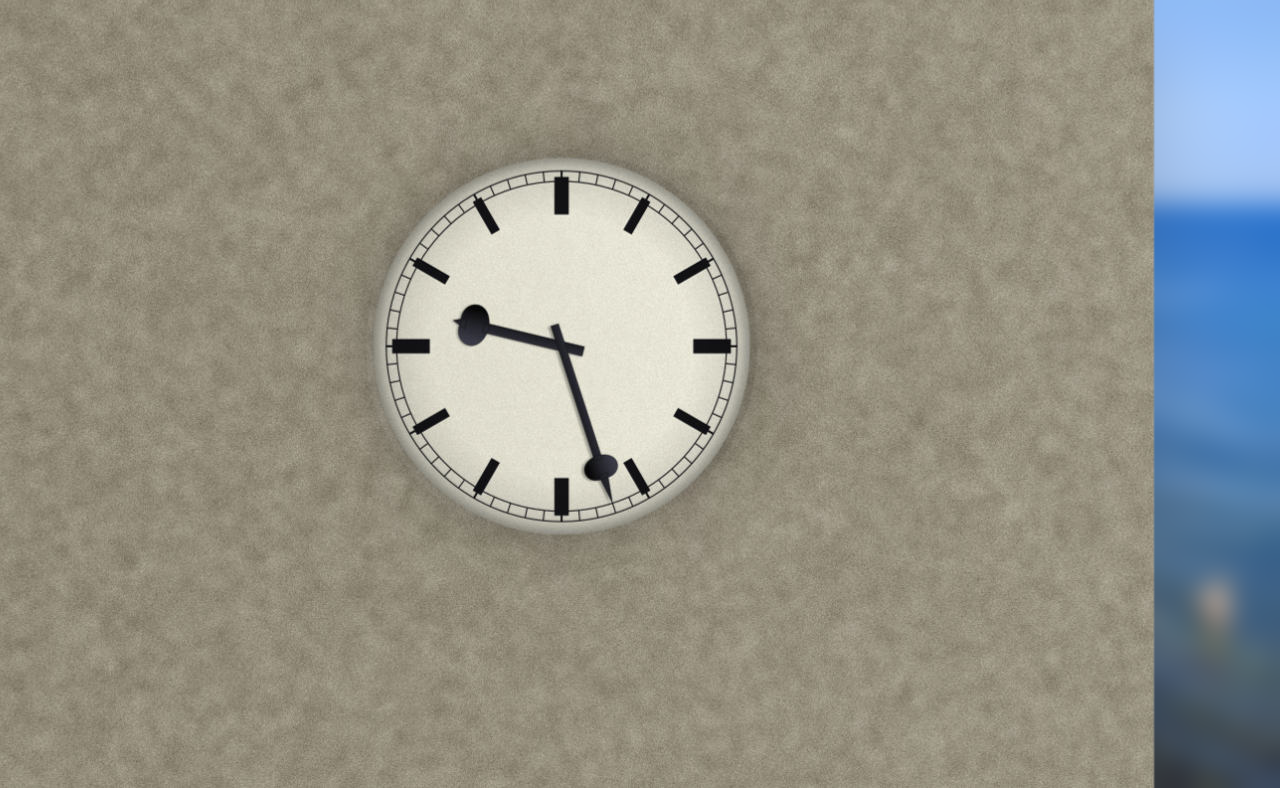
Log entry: 9:27
